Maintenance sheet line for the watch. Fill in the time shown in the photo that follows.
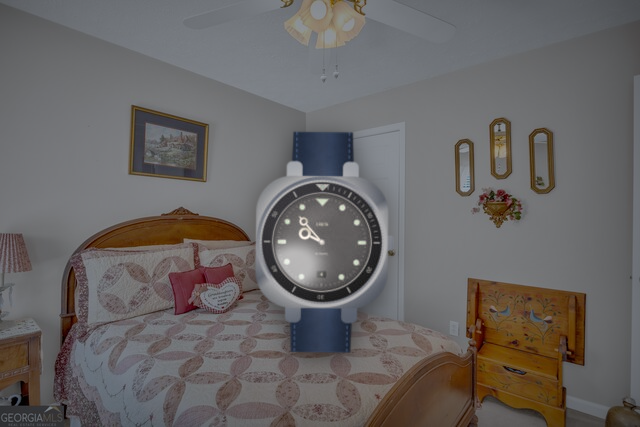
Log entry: 9:53
